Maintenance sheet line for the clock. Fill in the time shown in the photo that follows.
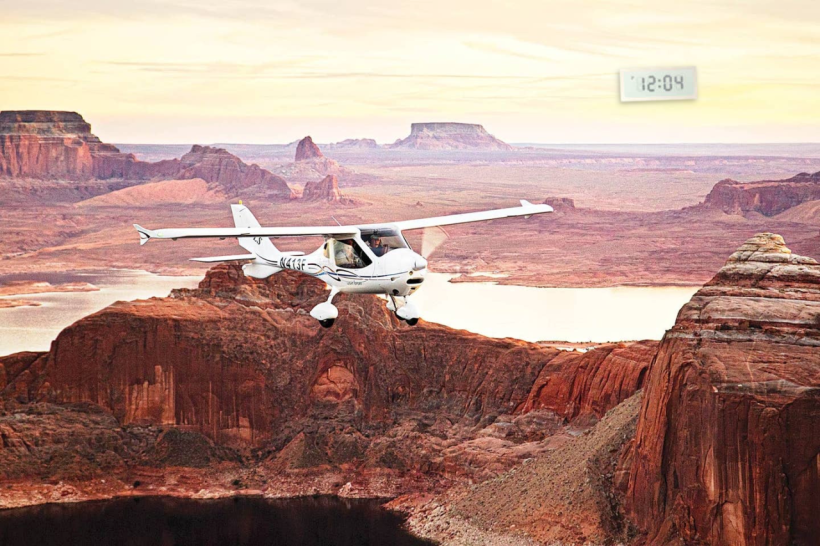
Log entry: 12:04
